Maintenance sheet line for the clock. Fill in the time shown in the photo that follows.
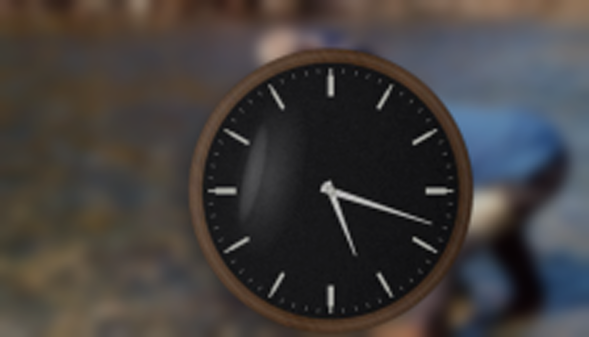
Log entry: 5:18
